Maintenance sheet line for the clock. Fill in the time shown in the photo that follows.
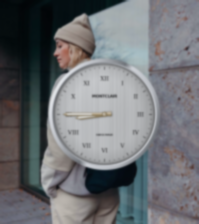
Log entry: 8:45
